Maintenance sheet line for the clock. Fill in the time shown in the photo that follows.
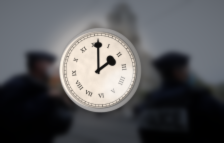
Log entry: 2:01
